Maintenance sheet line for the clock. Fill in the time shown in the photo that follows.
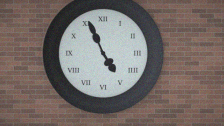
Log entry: 4:56
